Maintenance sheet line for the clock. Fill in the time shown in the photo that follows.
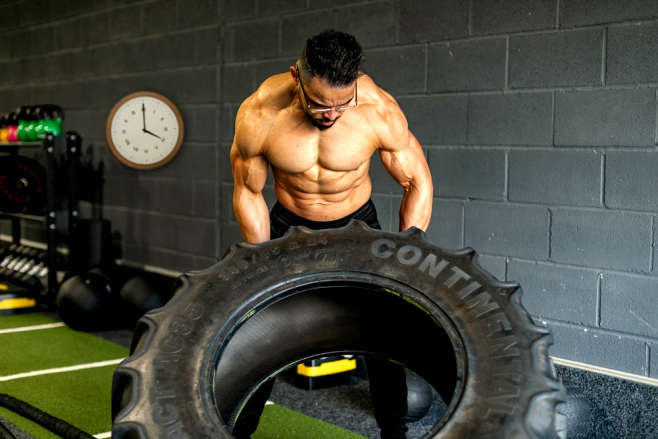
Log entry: 4:00
